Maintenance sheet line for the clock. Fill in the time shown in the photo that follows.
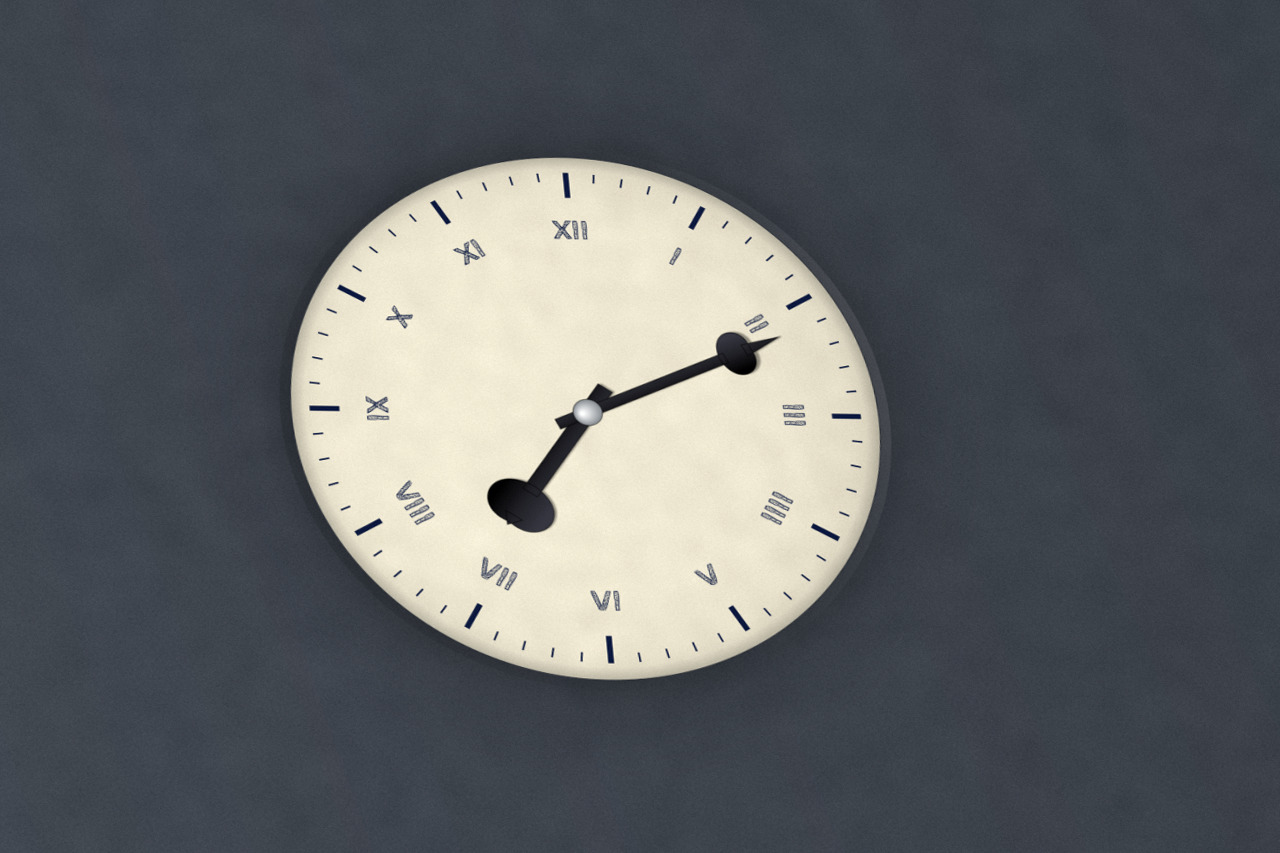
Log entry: 7:11
